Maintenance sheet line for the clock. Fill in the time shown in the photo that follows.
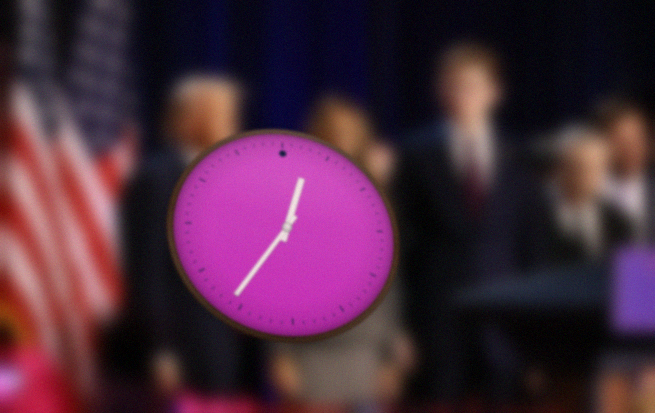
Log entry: 12:36
